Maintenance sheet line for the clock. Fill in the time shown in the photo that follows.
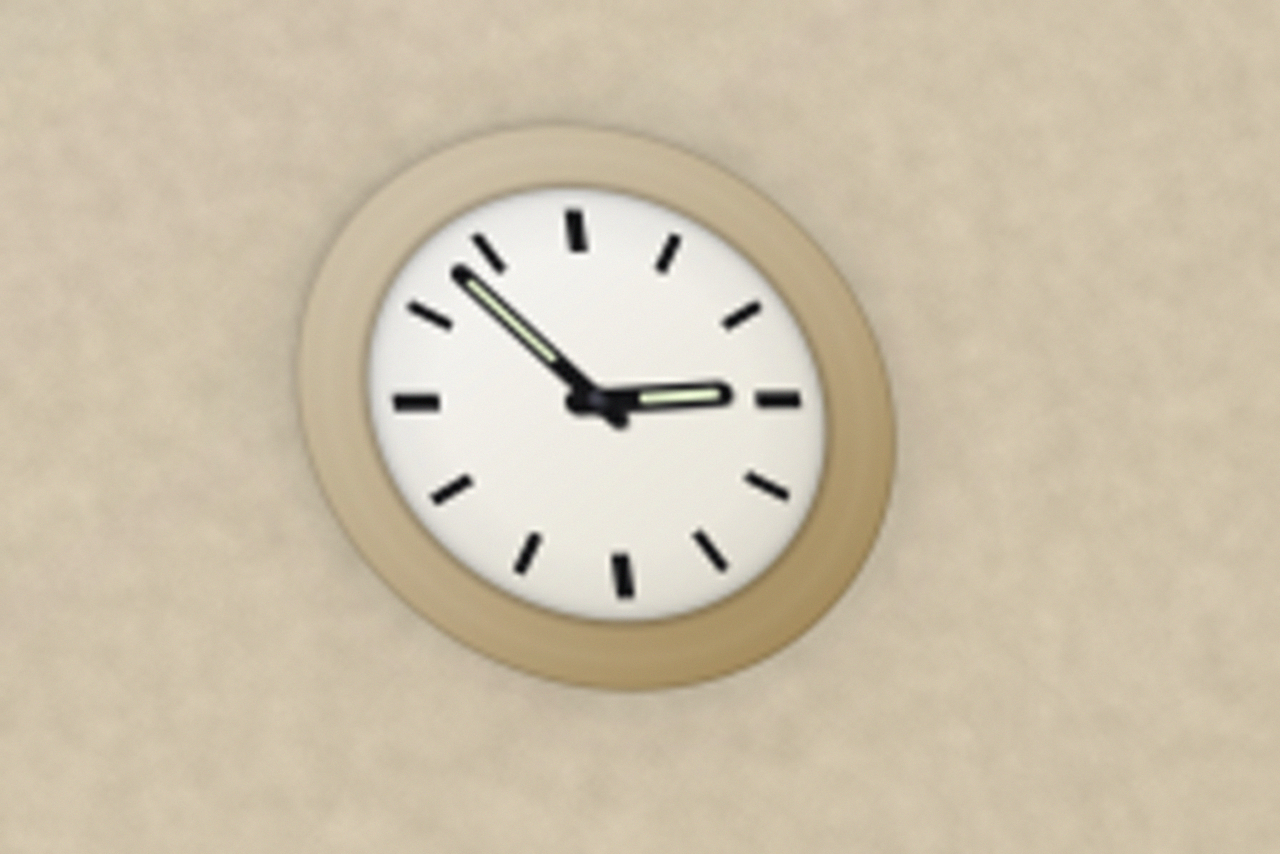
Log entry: 2:53
